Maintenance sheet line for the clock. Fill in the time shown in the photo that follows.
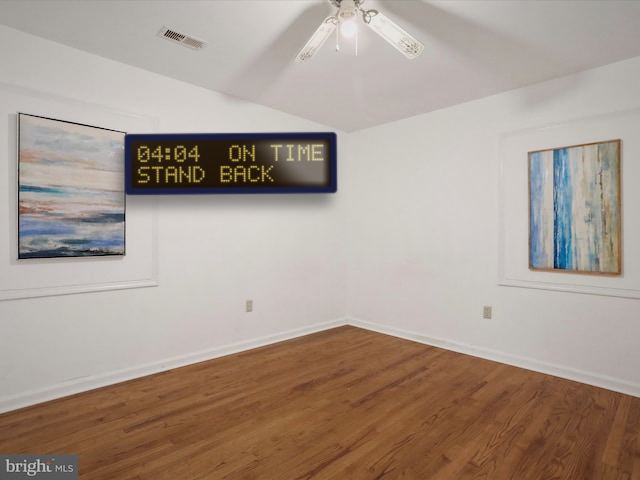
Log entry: 4:04
